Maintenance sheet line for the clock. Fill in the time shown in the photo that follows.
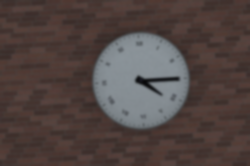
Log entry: 4:15
